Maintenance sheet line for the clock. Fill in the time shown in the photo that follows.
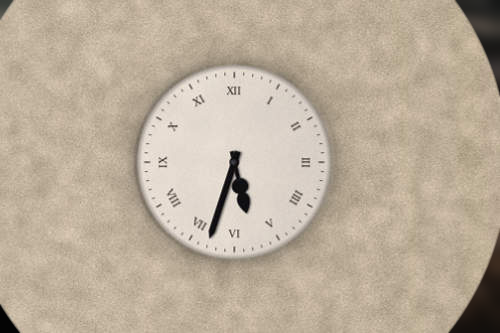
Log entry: 5:33
